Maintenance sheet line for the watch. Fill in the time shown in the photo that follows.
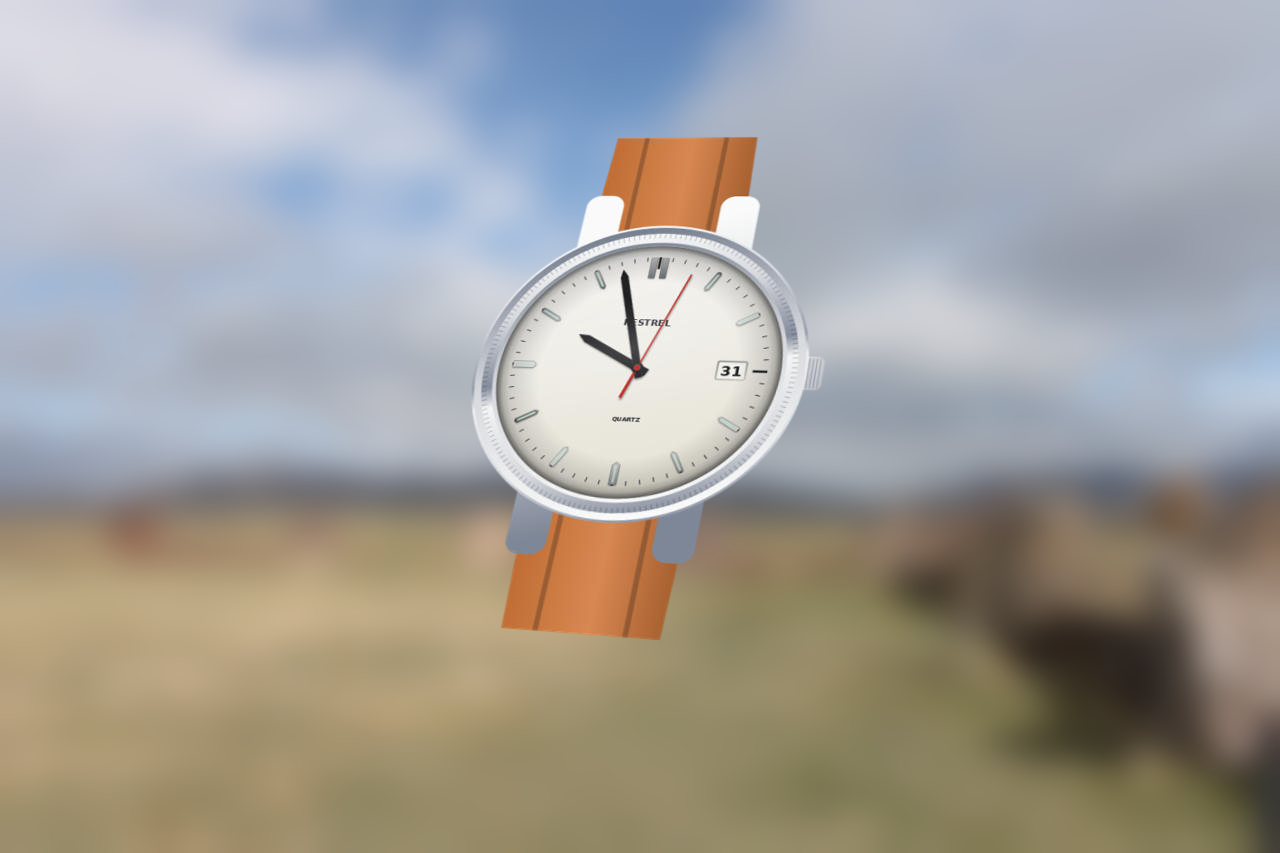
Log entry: 9:57:03
